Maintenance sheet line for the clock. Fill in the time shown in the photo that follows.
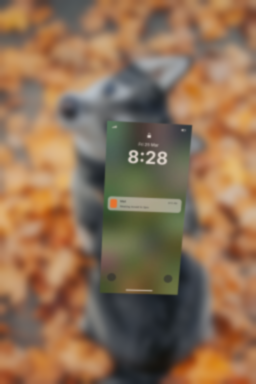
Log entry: 8:28
